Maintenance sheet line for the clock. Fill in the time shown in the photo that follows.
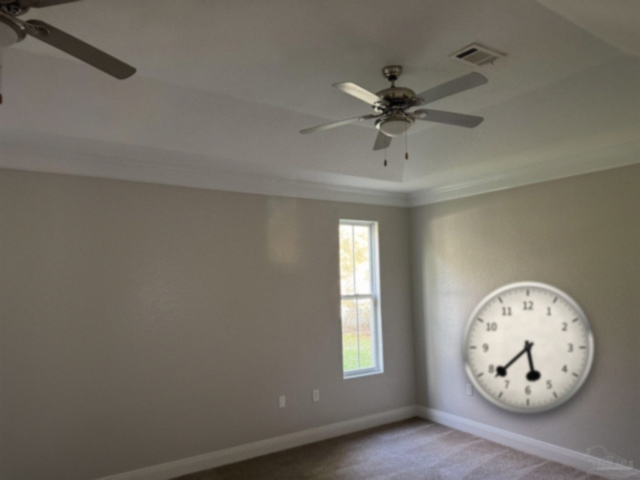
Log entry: 5:38
